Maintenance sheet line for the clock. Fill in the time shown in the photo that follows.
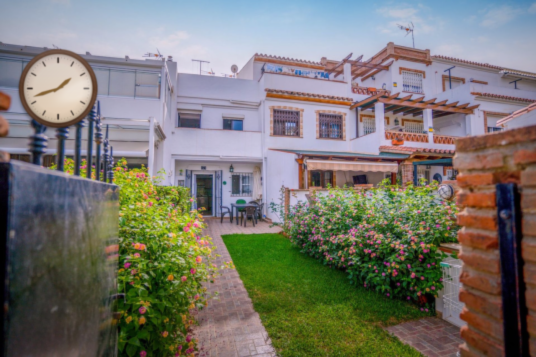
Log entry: 1:42
